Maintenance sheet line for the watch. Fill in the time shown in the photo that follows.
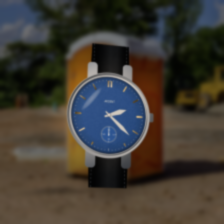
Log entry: 2:22
